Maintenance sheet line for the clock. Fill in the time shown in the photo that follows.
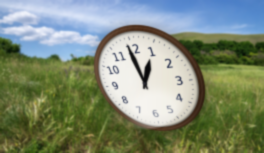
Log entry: 12:59
